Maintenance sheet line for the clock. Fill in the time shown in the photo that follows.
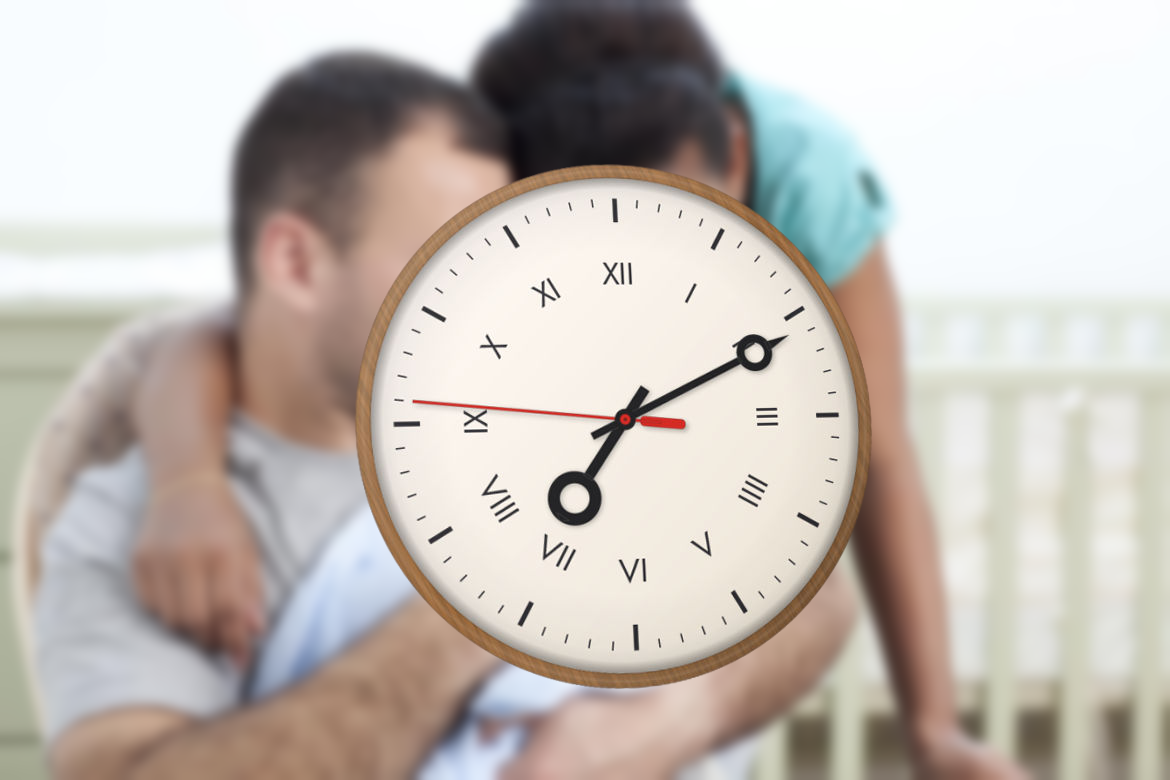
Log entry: 7:10:46
